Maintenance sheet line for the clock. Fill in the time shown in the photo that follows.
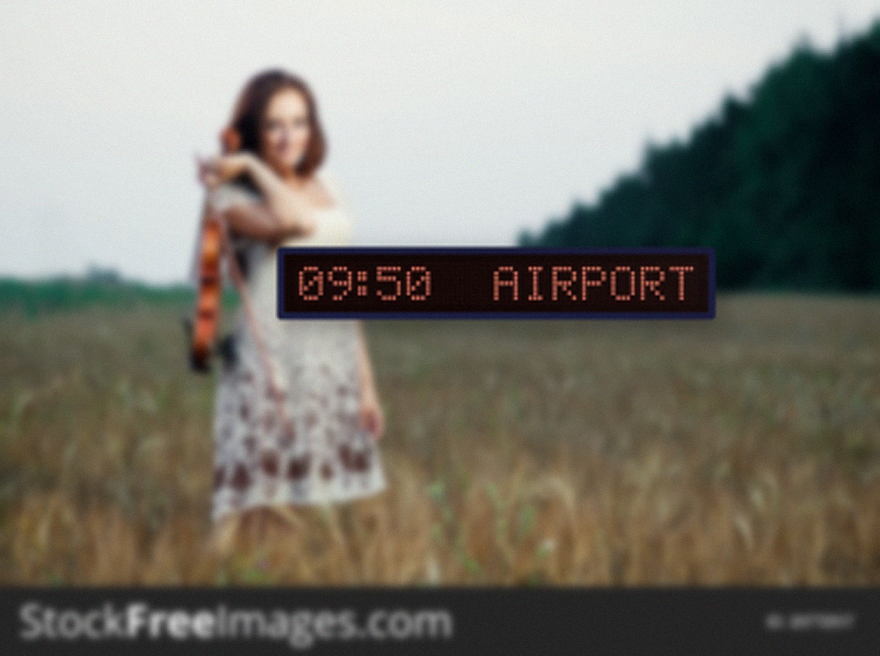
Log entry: 9:50
